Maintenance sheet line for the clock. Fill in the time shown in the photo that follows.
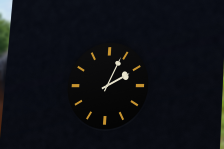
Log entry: 2:04
